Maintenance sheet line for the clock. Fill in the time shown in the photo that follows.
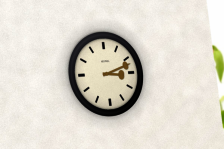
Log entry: 3:12
